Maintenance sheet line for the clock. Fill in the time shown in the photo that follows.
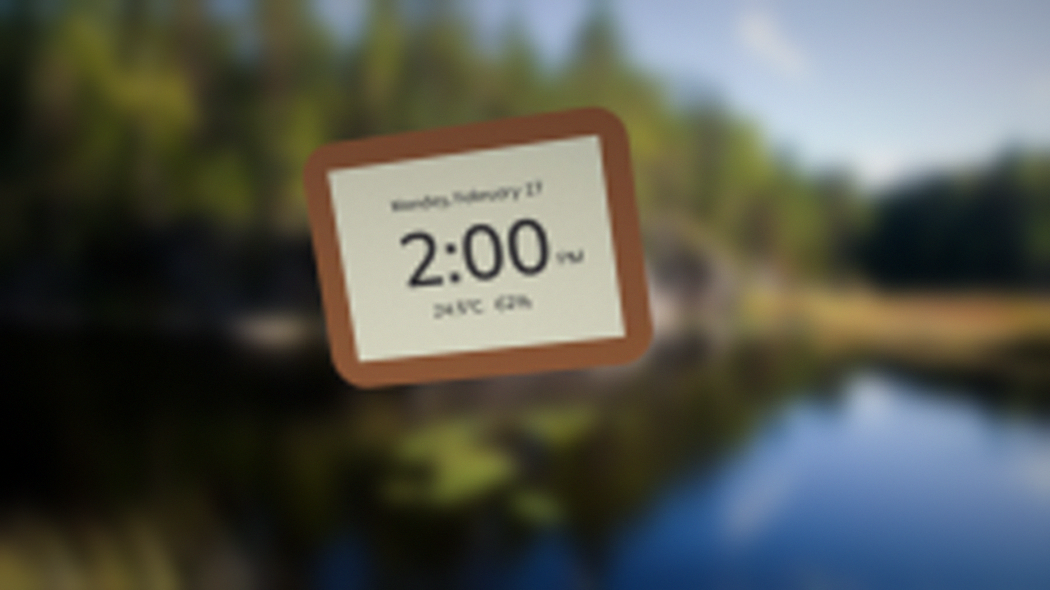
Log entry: 2:00
